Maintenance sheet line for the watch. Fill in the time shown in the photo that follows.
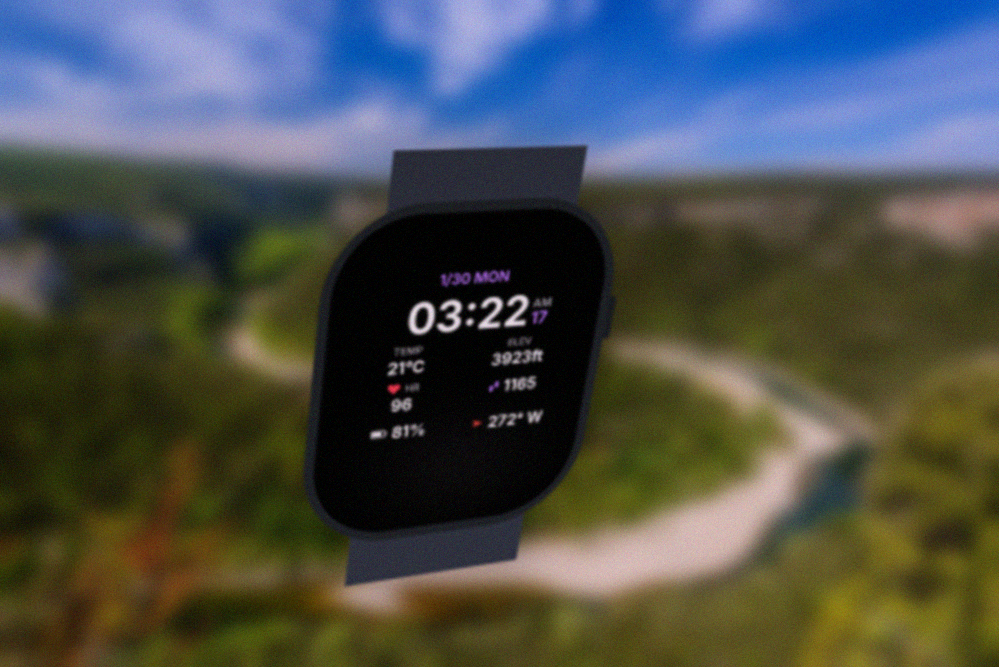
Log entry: 3:22
